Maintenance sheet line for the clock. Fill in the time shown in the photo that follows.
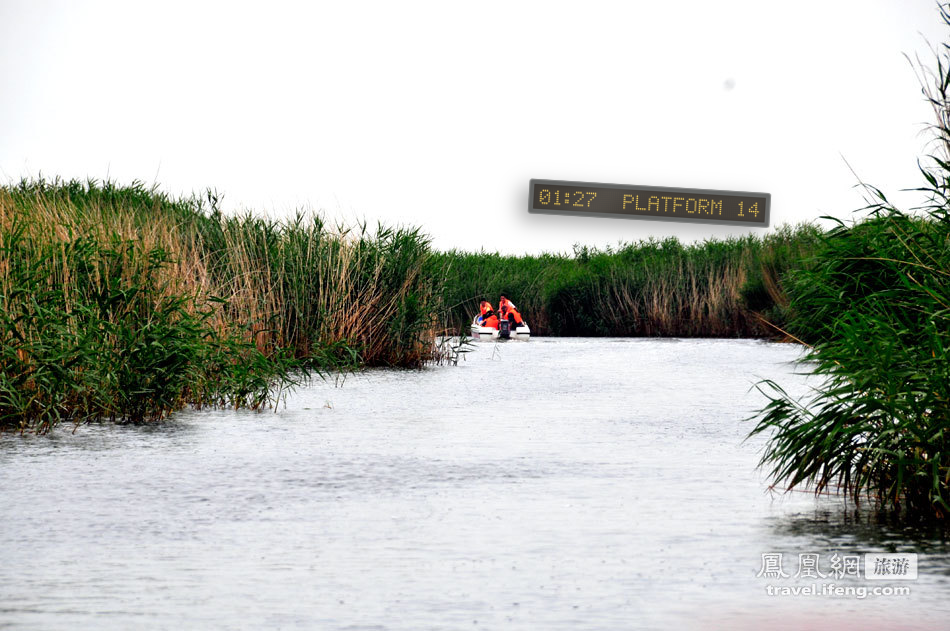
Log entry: 1:27
